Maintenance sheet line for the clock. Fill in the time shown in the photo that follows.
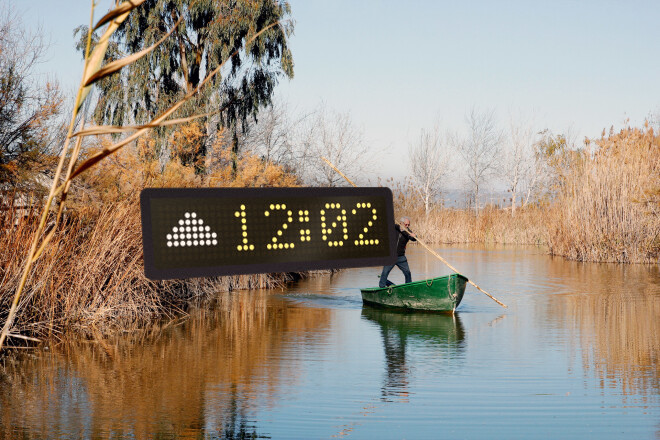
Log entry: 12:02
